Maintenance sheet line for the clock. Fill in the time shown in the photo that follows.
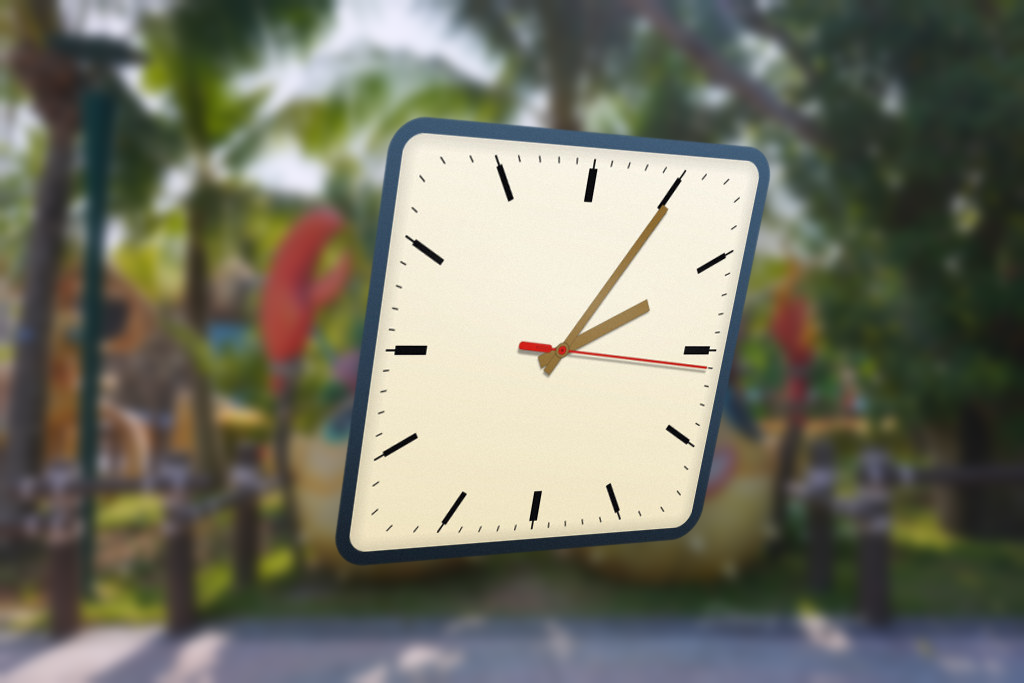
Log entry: 2:05:16
